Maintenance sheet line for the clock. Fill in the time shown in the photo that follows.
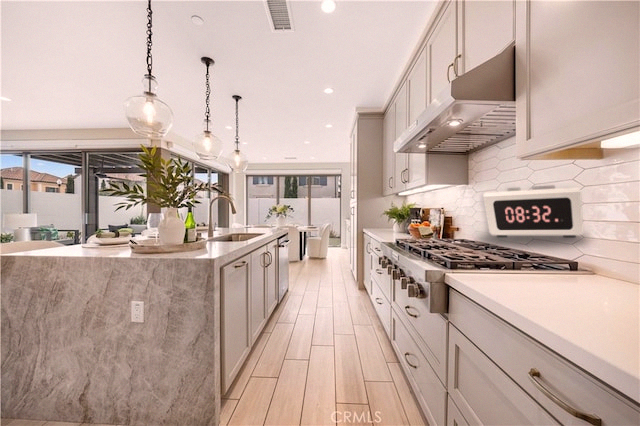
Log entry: 8:32
